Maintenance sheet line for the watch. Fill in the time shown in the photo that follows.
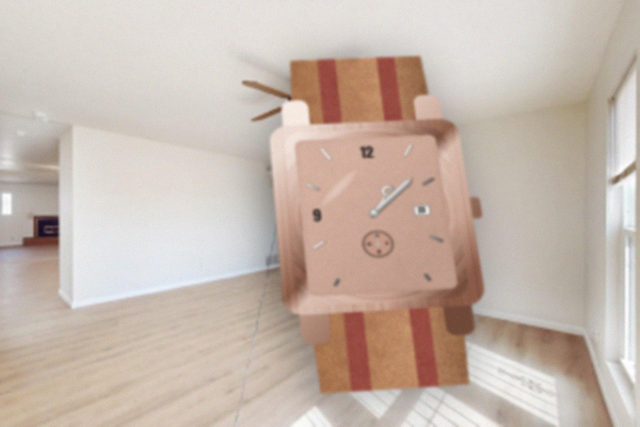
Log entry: 1:08
